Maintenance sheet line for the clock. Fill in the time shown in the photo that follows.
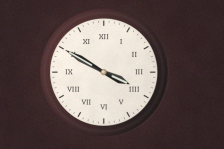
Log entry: 3:50
